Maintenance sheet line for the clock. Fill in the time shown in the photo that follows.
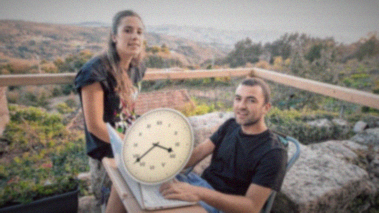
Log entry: 3:38
